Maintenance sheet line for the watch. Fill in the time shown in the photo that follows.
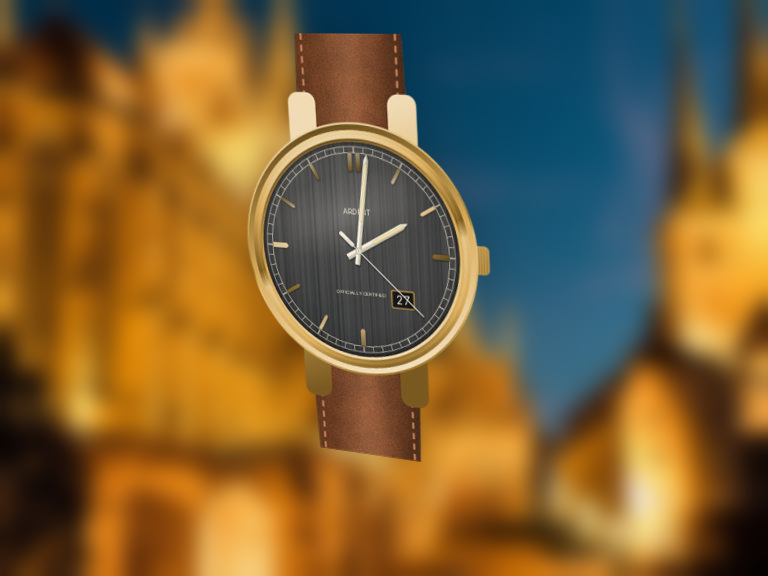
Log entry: 2:01:22
